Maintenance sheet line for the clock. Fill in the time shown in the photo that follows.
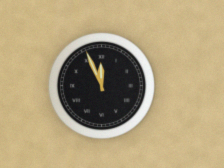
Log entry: 11:56
